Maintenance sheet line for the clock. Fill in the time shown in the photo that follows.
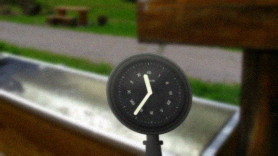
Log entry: 11:36
